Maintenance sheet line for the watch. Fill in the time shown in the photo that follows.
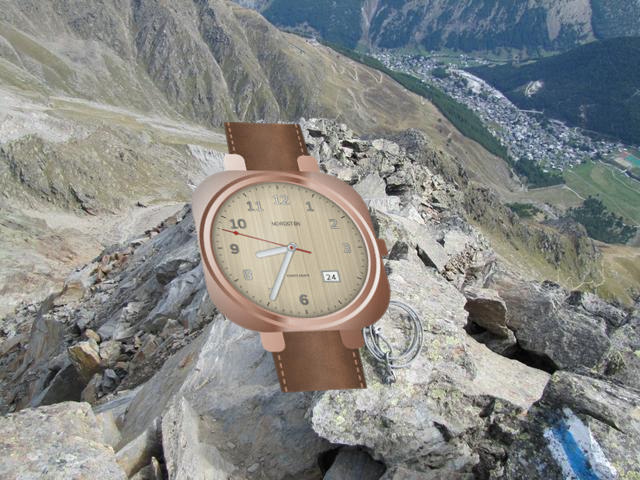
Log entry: 8:34:48
